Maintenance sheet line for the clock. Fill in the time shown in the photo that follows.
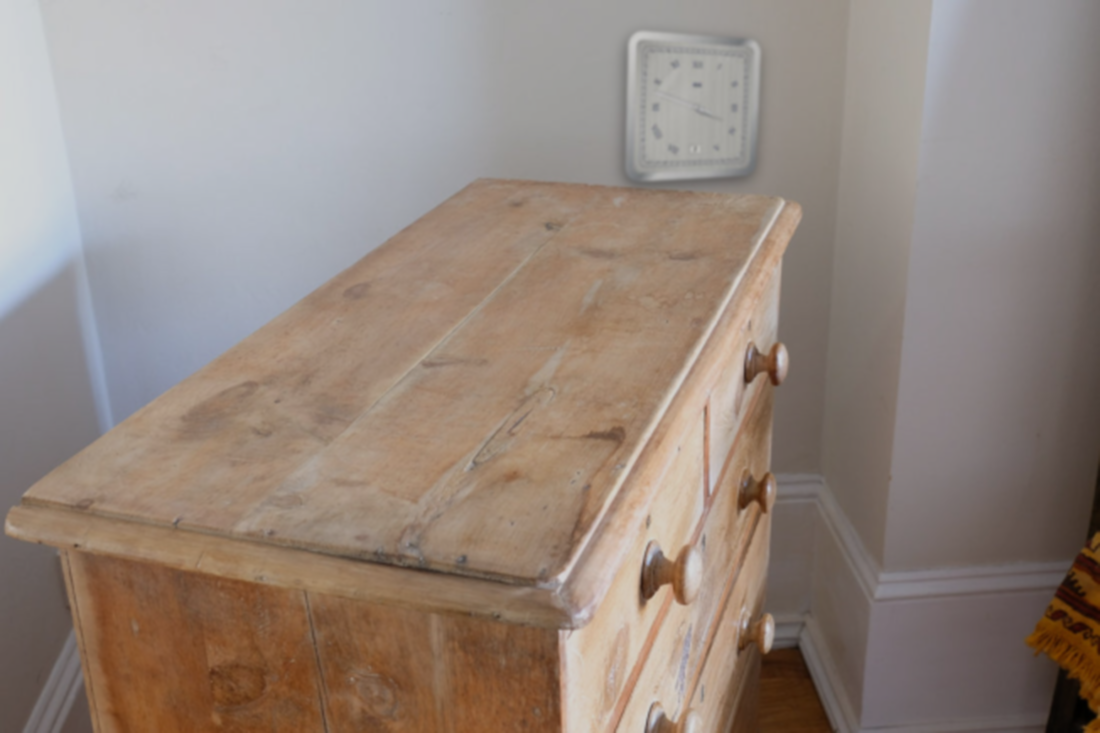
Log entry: 3:48
